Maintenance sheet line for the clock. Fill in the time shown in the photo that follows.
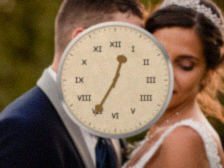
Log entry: 12:35
